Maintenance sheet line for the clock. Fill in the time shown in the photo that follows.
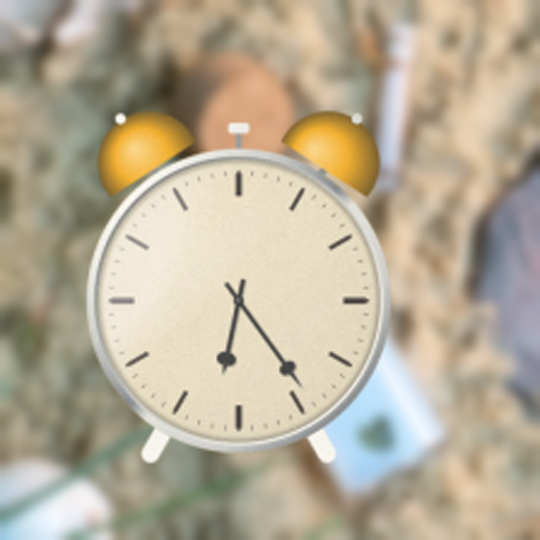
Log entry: 6:24
